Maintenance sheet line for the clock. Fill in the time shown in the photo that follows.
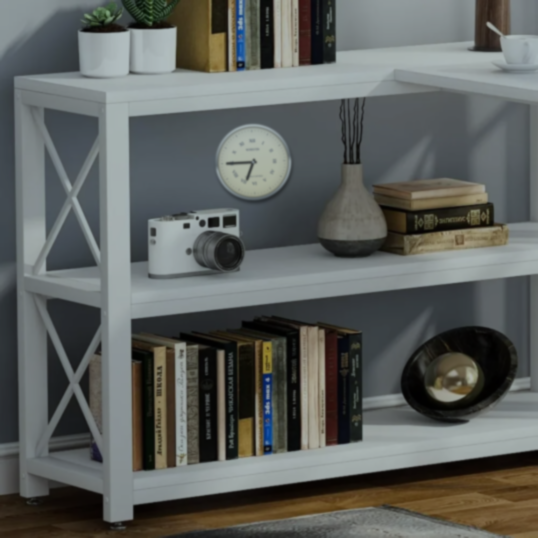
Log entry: 6:45
